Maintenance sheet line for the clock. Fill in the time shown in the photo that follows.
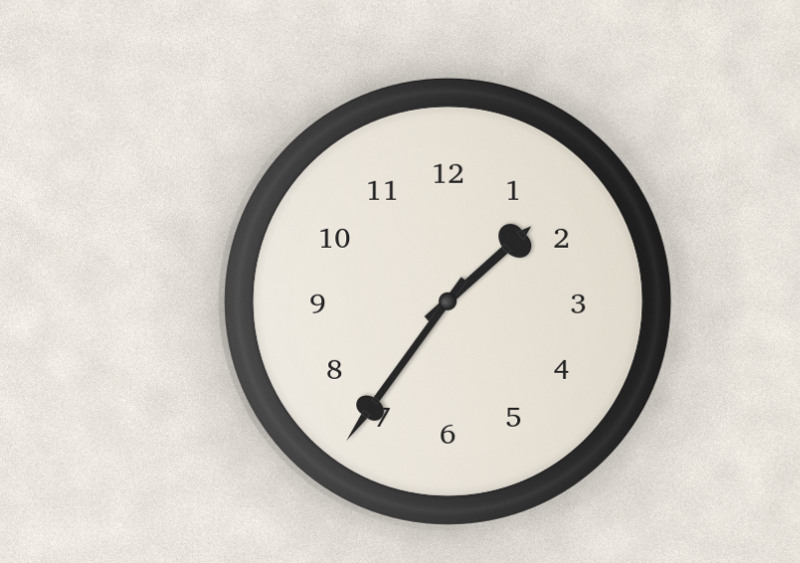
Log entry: 1:36
